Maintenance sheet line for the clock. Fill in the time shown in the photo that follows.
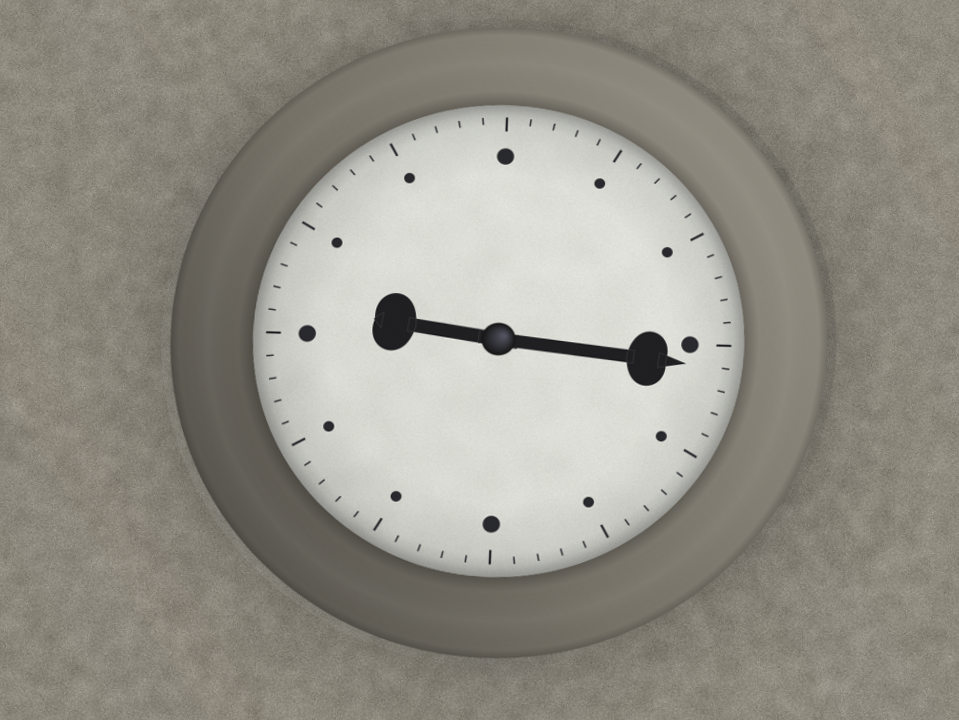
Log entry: 9:16
